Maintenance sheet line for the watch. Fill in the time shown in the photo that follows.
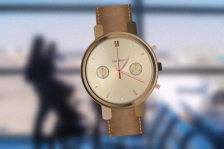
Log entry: 1:20
